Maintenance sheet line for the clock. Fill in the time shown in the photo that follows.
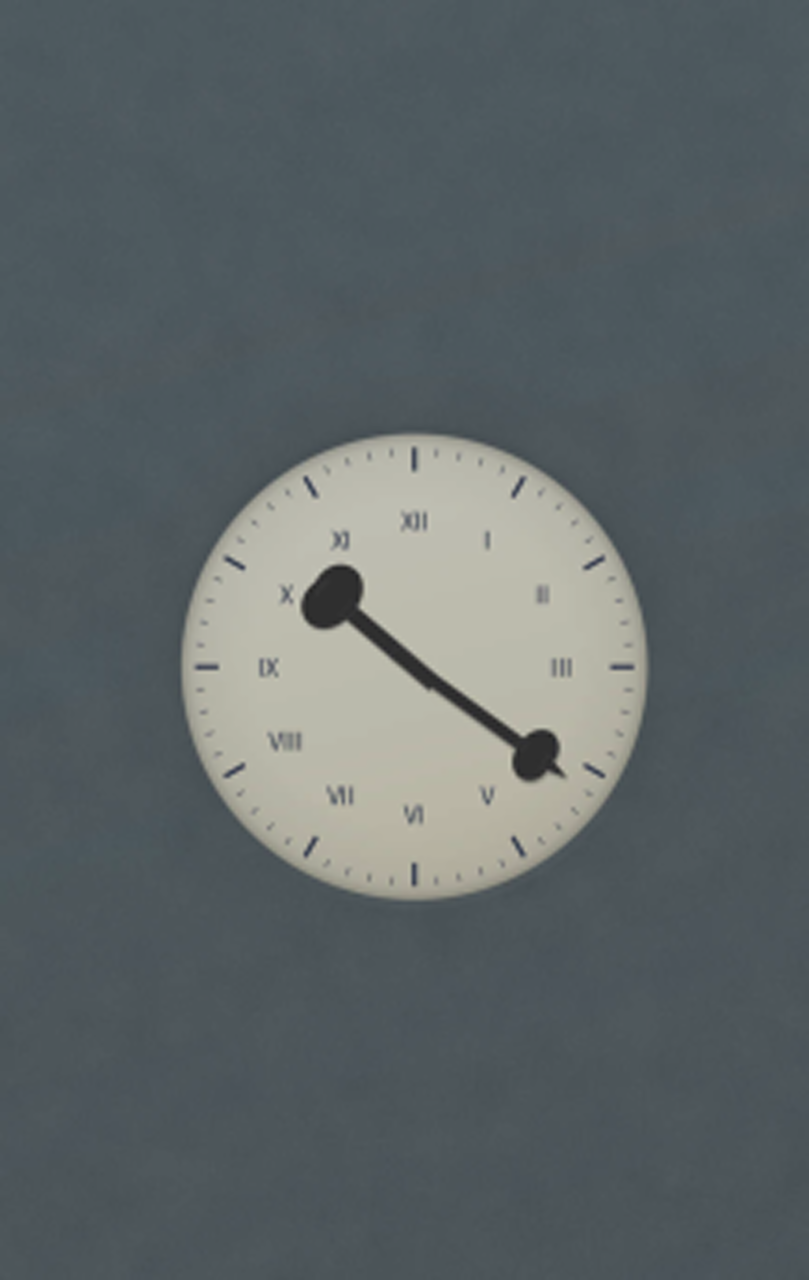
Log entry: 10:21
